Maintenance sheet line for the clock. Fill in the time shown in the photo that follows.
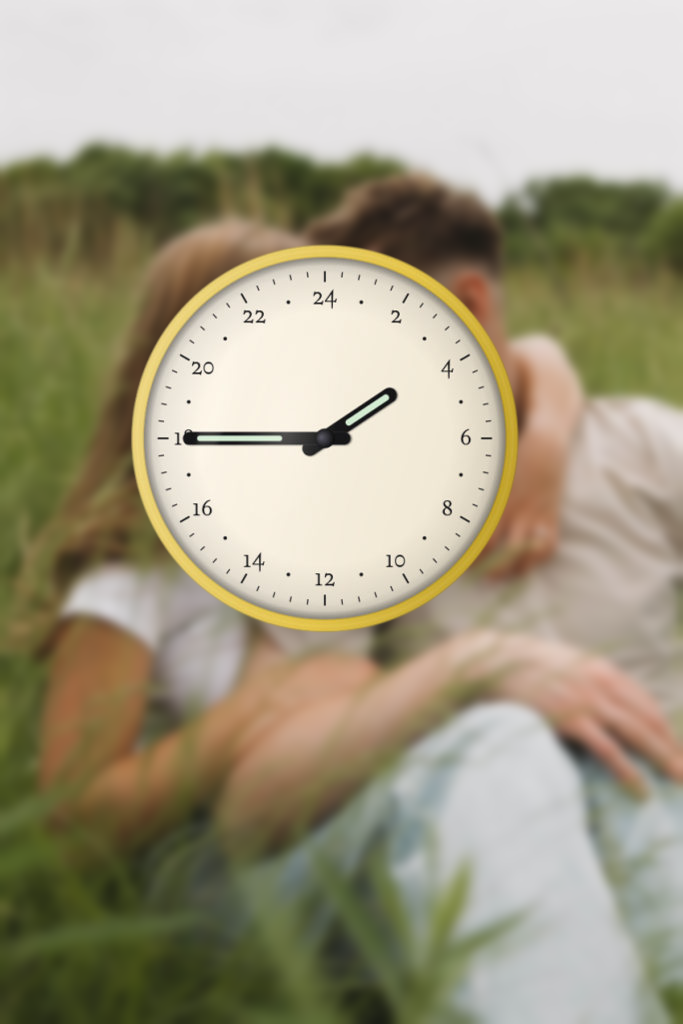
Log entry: 3:45
